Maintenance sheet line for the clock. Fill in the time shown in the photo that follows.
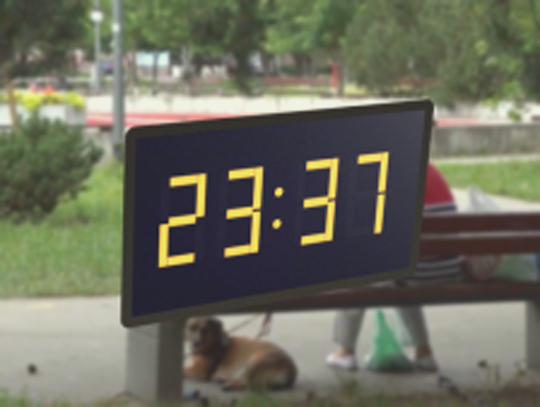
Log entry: 23:37
